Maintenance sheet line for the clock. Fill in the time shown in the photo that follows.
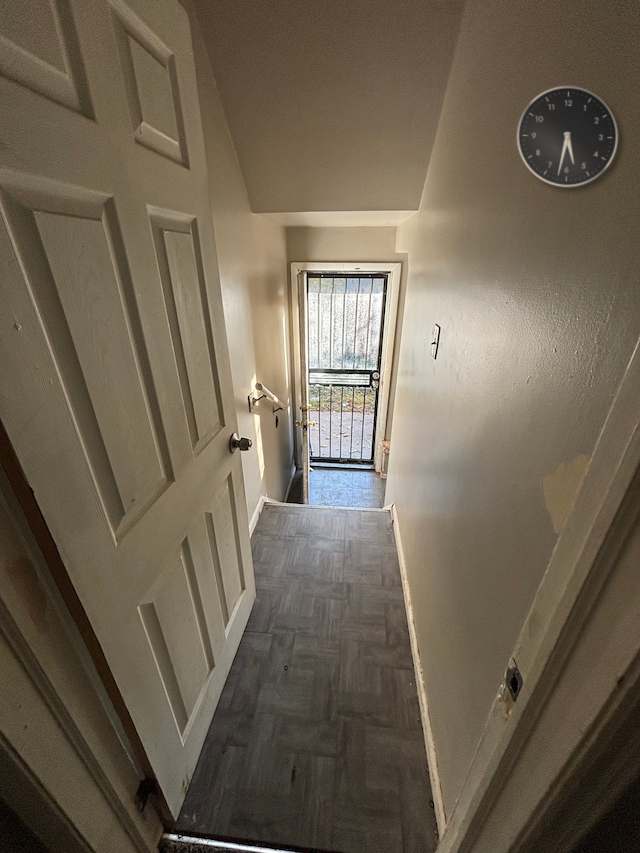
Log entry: 5:32
